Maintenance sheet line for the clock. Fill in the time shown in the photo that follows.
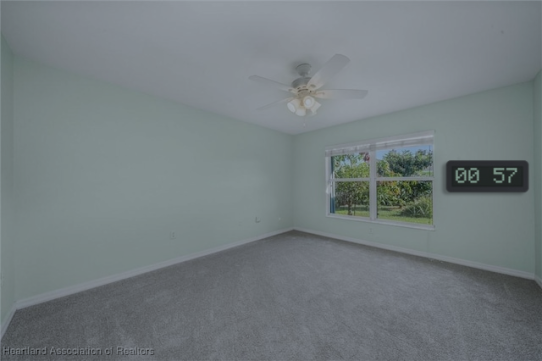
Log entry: 0:57
